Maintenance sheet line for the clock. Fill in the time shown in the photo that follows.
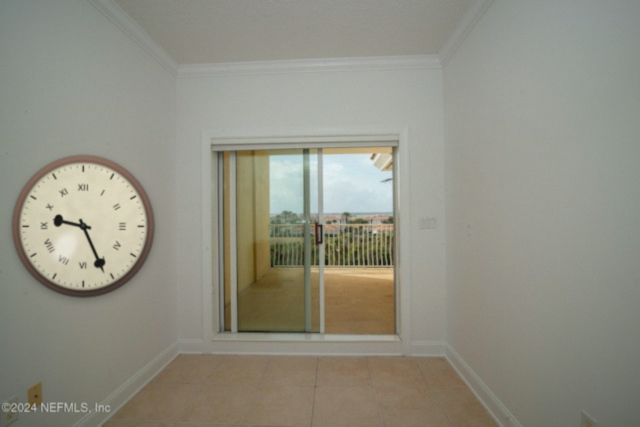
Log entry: 9:26
